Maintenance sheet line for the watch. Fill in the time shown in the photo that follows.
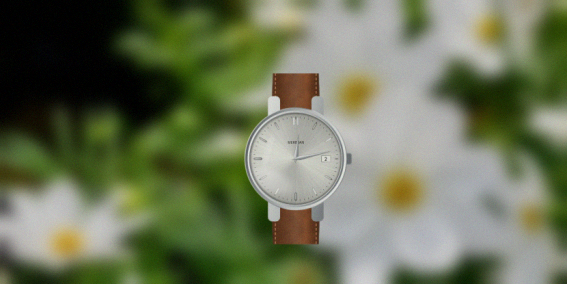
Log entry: 12:13
